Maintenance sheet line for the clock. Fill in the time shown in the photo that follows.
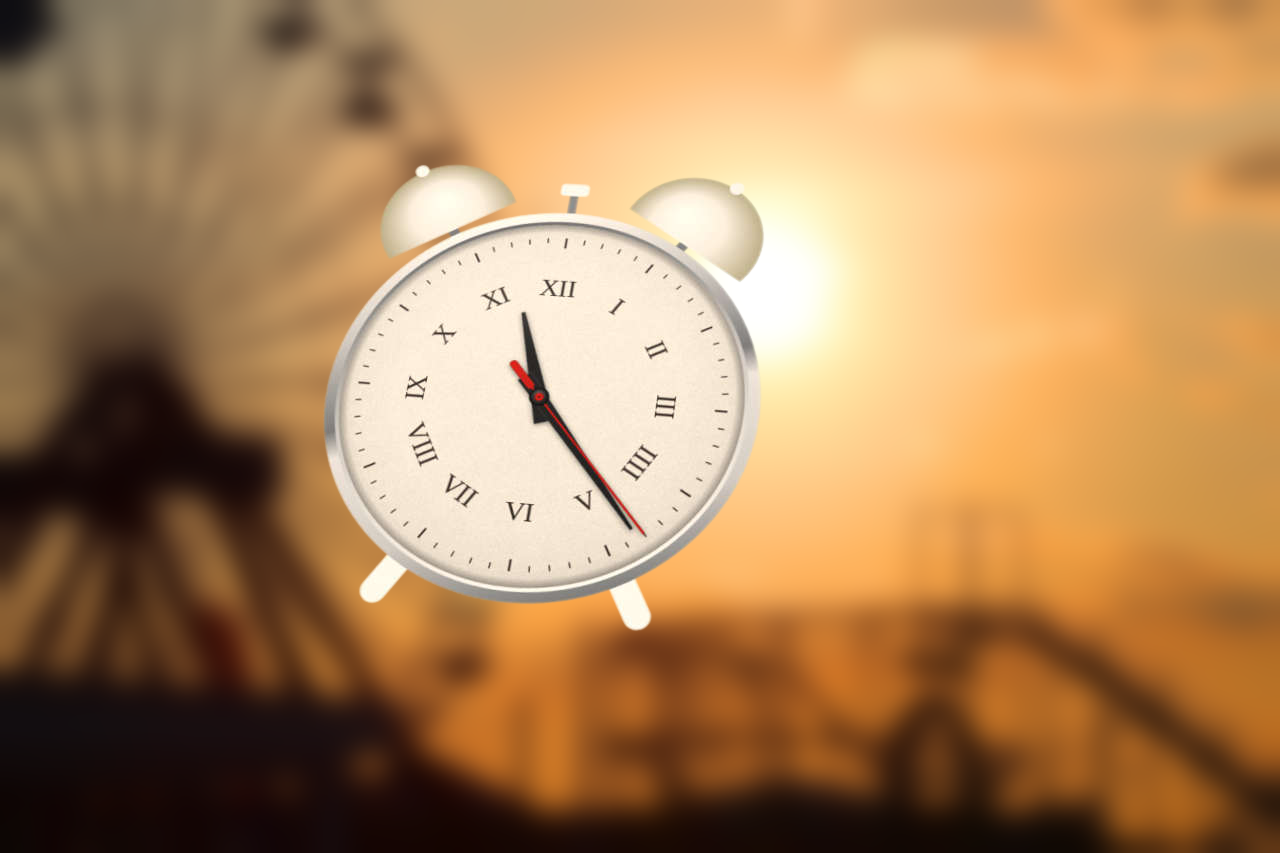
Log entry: 11:23:23
